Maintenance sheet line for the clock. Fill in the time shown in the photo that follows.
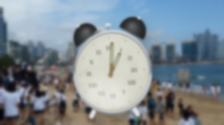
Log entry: 1:01
